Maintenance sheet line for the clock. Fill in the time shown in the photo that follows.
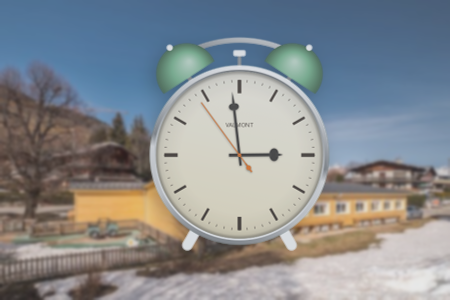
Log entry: 2:58:54
